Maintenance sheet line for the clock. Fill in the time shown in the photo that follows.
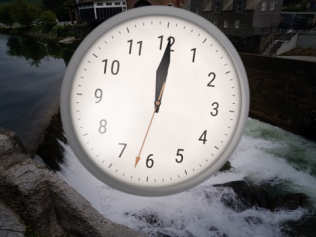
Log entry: 12:00:32
